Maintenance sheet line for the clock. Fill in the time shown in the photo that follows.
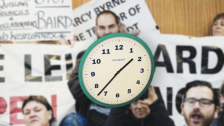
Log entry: 1:37
